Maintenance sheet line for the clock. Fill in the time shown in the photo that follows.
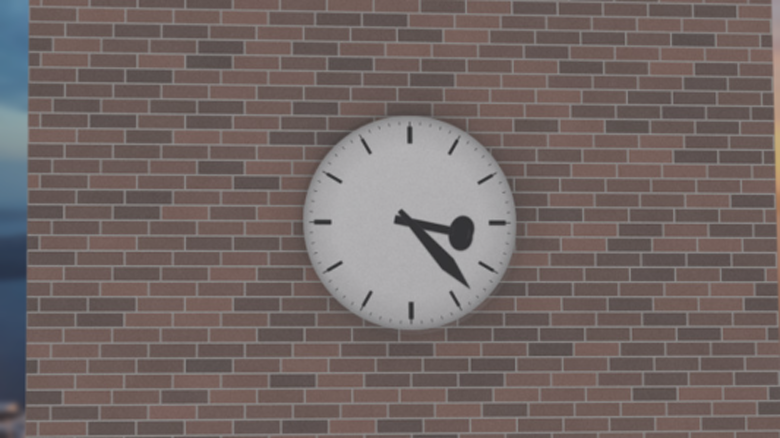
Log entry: 3:23
